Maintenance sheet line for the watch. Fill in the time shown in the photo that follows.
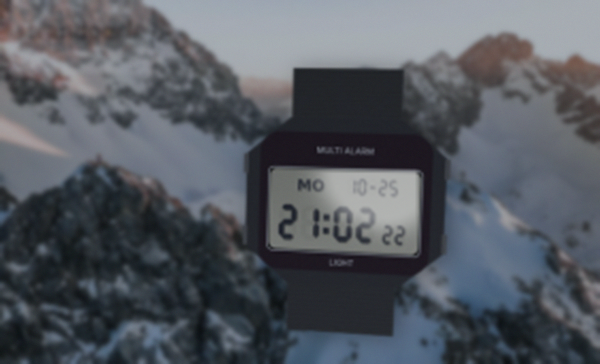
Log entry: 21:02:22
